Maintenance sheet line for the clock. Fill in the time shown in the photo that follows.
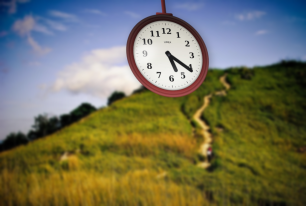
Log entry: 5:21
